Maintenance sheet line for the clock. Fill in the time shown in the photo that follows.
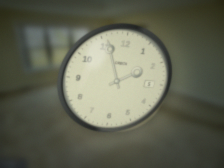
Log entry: 1:56
